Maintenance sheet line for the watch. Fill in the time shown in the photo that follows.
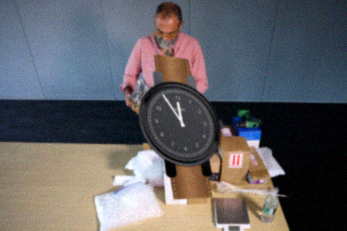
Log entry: 11:55
